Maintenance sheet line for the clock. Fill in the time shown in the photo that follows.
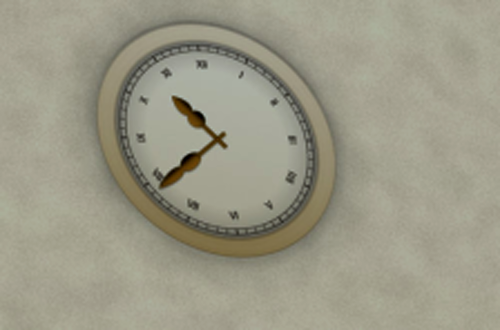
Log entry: 10:39
